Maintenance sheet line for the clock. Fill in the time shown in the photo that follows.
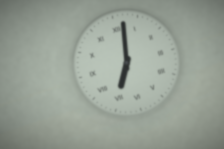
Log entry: 7:02
